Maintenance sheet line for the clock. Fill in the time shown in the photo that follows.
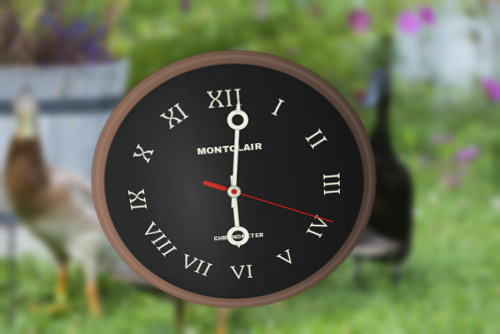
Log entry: 6:01:19
